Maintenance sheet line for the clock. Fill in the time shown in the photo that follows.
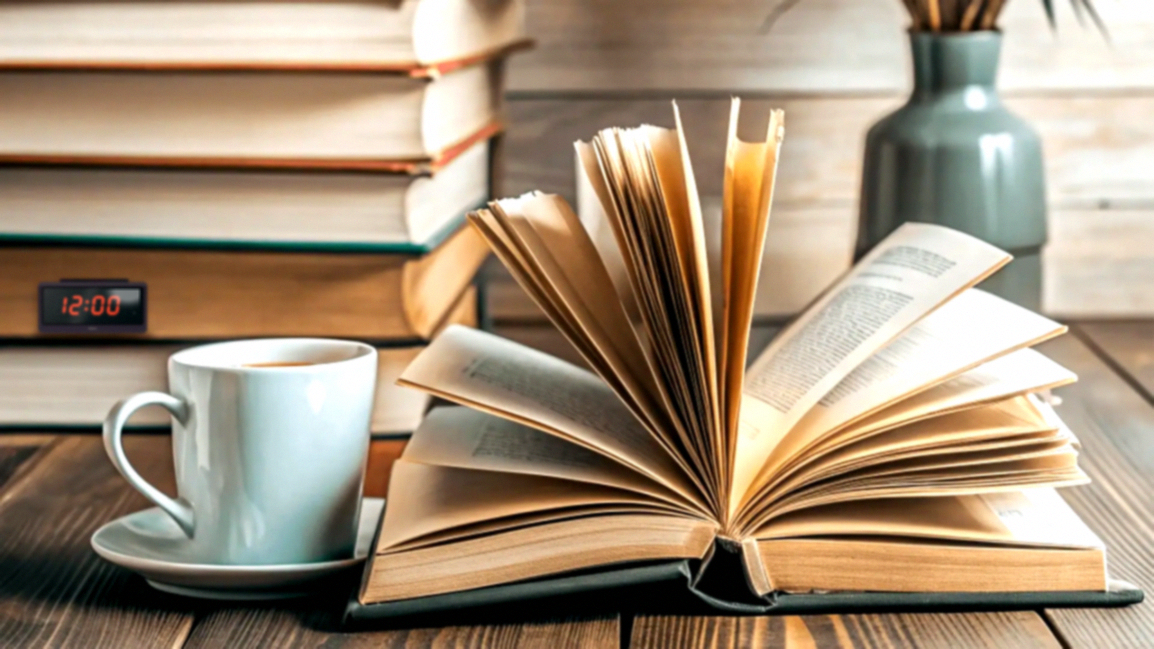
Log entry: 12:00
